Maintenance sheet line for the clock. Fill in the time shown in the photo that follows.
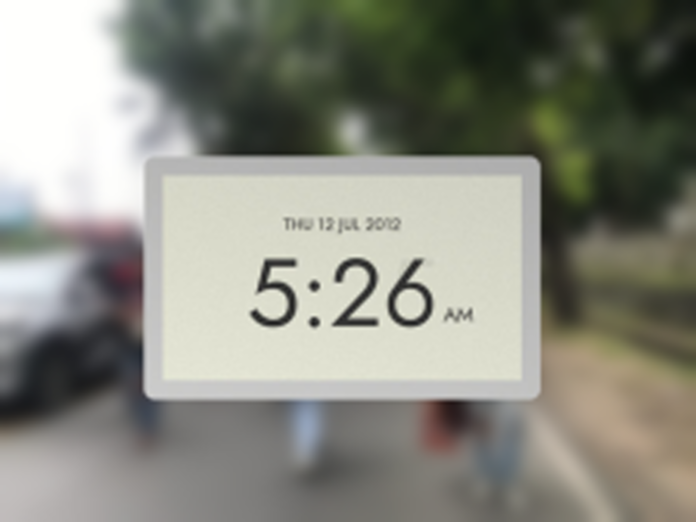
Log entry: 5:26
